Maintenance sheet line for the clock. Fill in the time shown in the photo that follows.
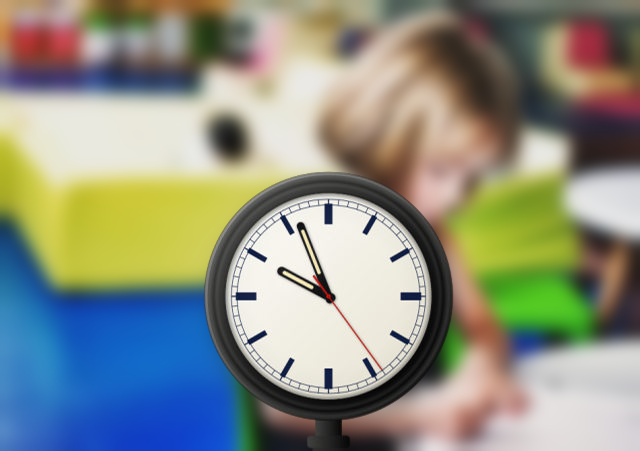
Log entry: 9:56:24
